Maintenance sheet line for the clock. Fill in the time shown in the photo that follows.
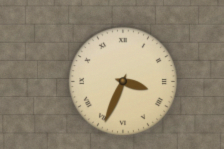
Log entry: 3:34
